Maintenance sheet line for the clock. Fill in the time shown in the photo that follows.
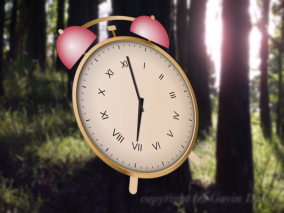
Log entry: 7:01
